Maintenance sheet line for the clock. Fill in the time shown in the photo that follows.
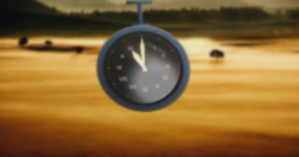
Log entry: 11:00
